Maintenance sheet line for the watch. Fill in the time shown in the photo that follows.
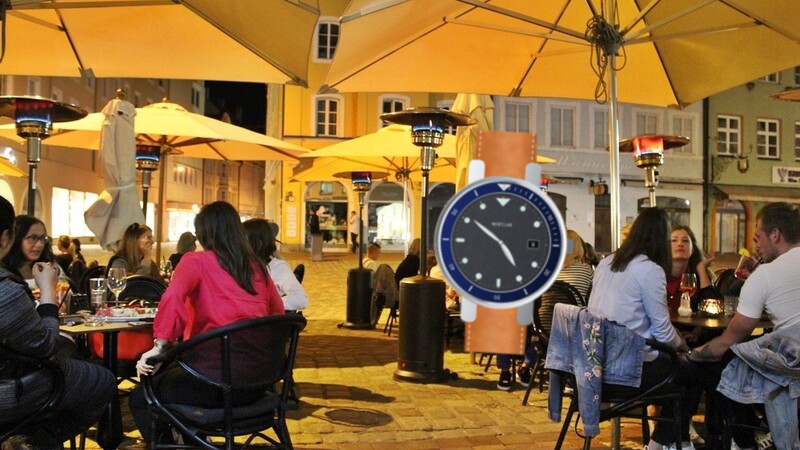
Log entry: 4:51
